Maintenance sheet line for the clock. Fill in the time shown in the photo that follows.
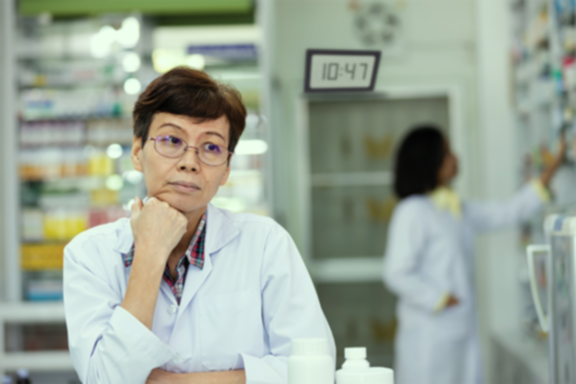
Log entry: 10:47
